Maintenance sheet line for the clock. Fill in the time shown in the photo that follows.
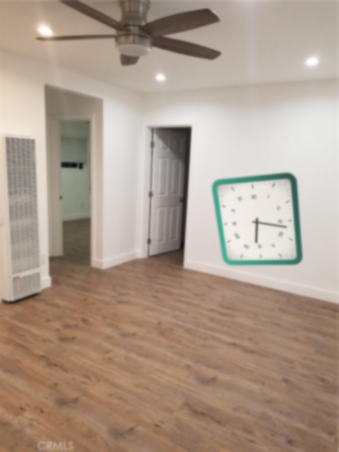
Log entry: 6:17
